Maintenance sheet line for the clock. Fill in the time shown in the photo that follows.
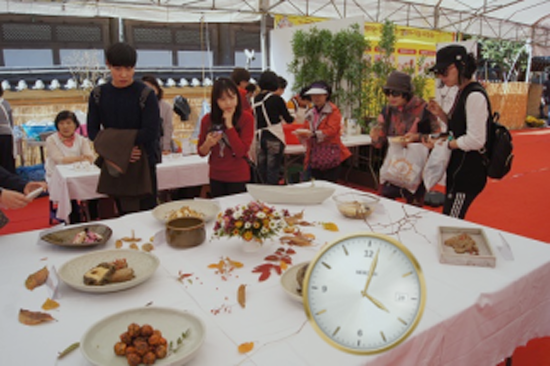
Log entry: 4:02
